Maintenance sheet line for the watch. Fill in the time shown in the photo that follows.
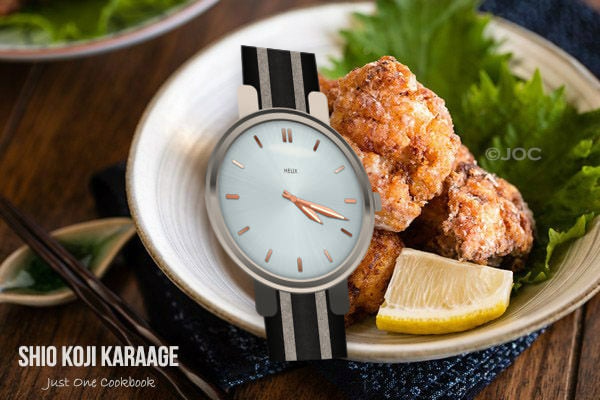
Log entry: 4:18
